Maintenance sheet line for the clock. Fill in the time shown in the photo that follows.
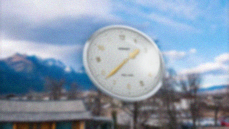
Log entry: 1:38
